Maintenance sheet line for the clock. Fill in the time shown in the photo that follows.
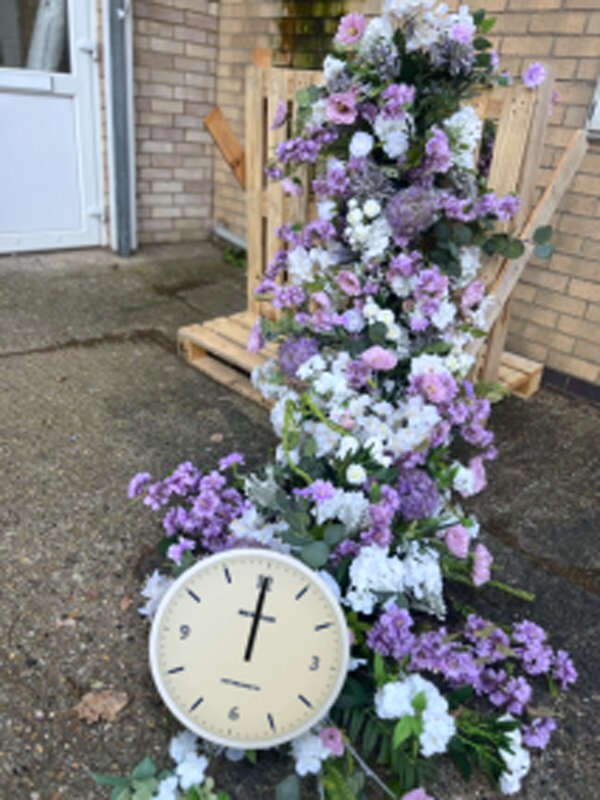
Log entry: 12:00
